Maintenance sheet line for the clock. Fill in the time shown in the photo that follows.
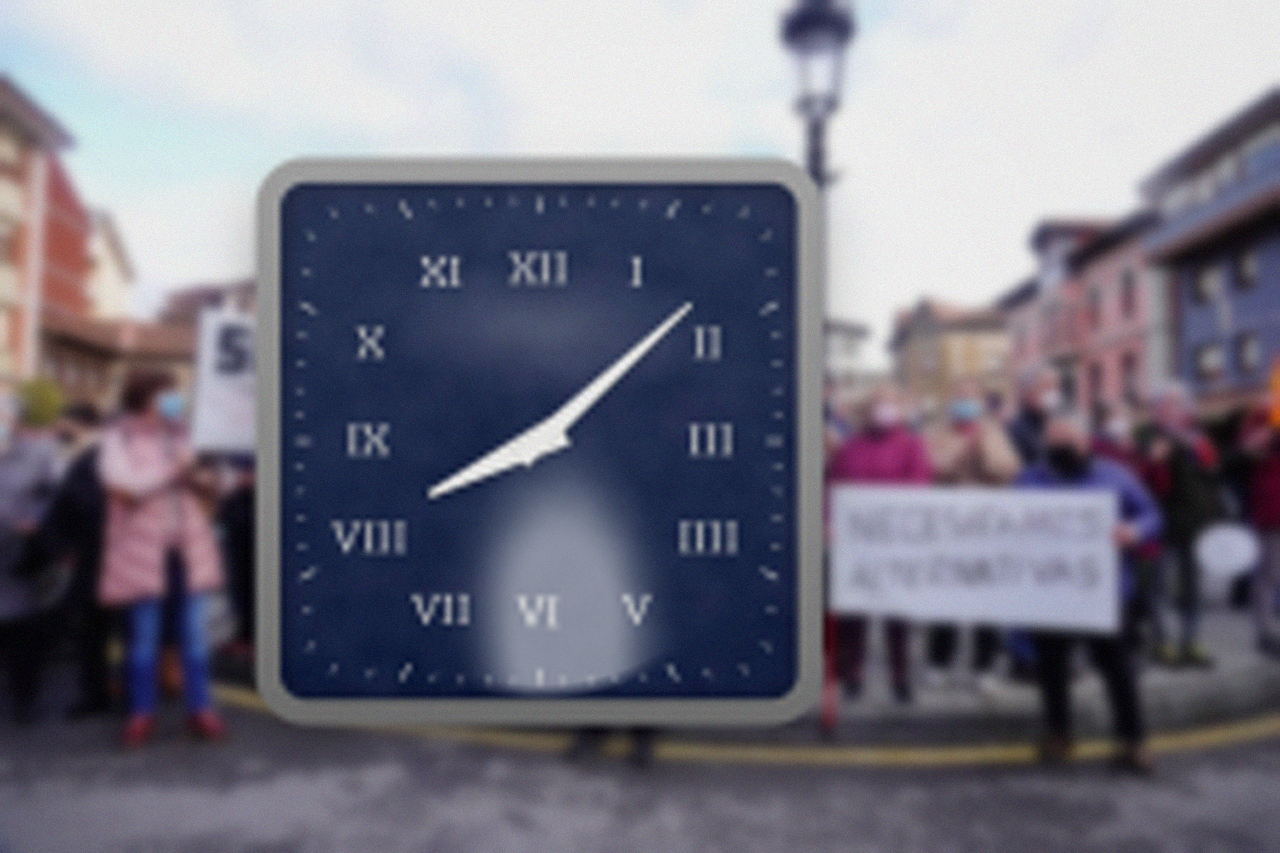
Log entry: 8:08
